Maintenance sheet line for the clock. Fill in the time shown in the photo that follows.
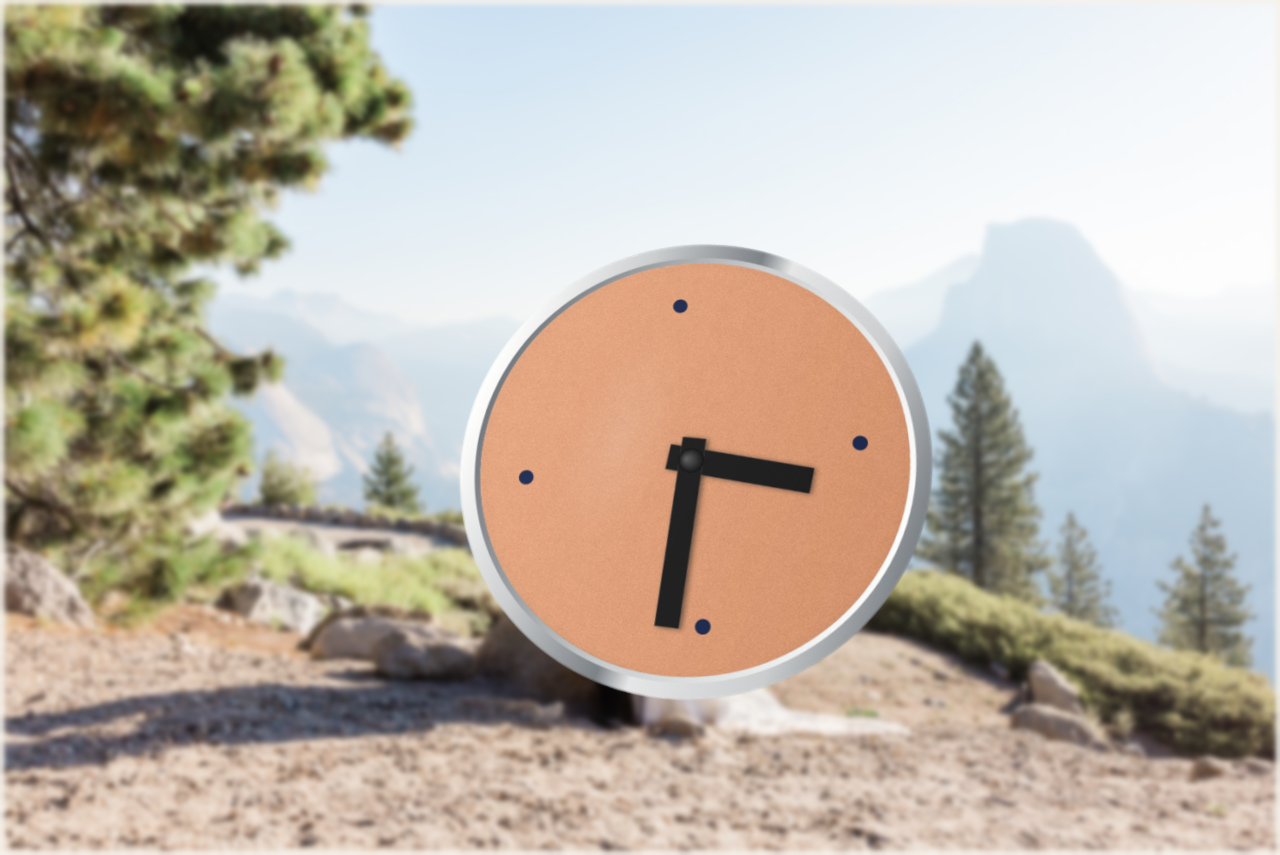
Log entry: 3:32
